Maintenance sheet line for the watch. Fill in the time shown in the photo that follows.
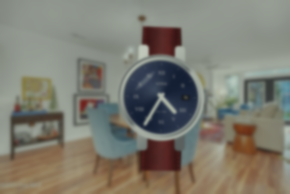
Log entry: 4:35
